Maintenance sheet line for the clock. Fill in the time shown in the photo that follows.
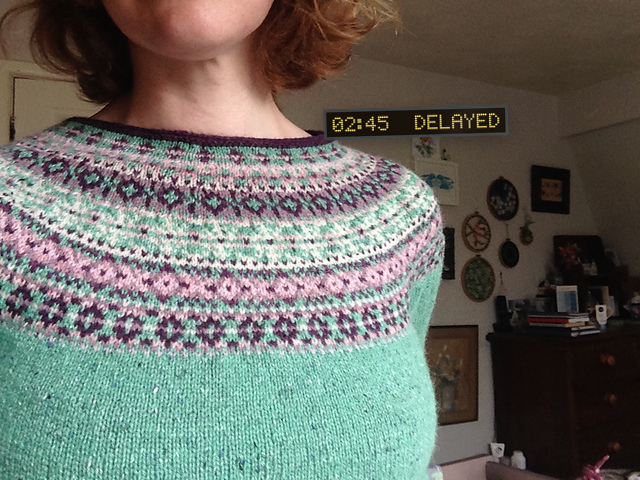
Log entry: 2:45
